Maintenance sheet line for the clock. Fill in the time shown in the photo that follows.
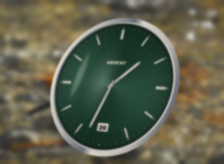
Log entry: 1:33
